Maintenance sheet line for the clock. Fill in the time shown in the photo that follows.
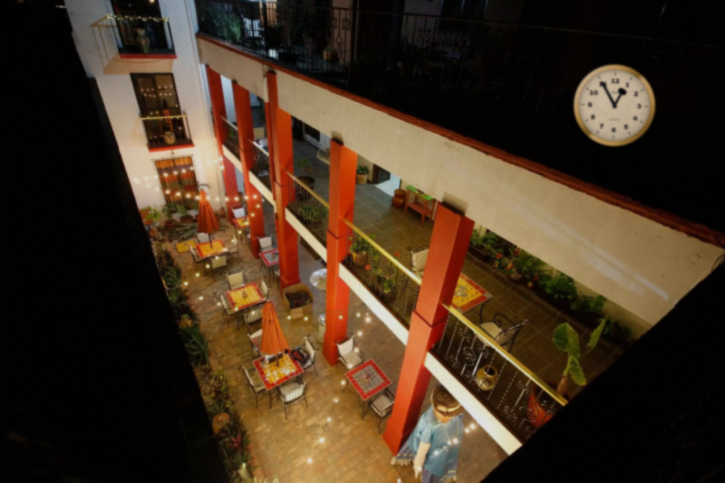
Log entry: 12:55
